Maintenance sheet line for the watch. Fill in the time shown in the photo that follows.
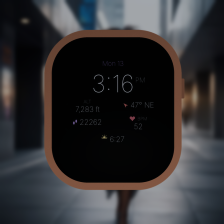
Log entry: 3:16
